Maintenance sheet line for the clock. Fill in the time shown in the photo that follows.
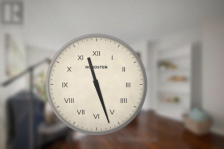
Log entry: 11:27
